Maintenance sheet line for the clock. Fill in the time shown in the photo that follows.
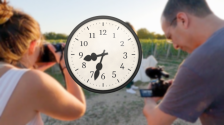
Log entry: 8:33
